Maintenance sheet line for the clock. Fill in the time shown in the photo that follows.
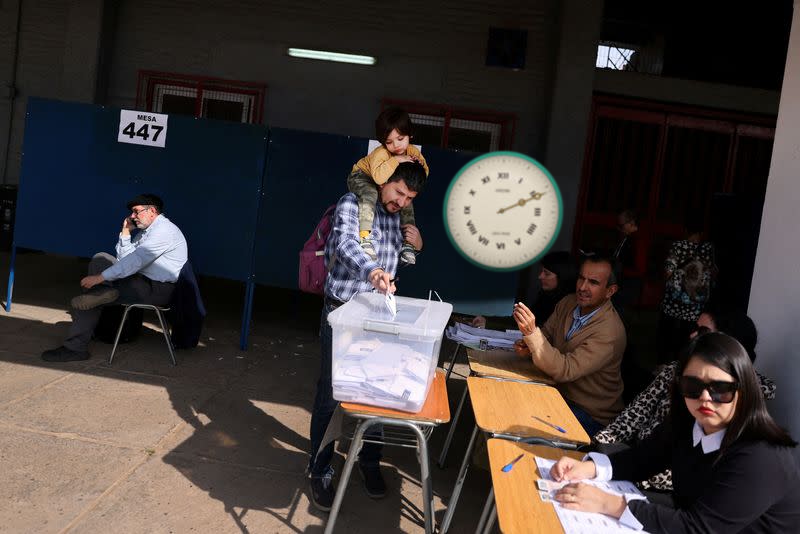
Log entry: 2:11
